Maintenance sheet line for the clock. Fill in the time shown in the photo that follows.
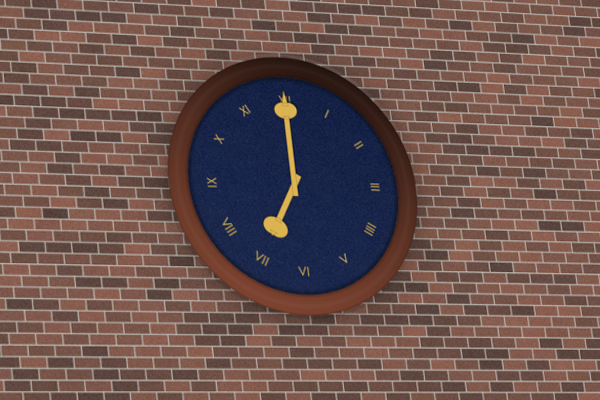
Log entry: 7:00
